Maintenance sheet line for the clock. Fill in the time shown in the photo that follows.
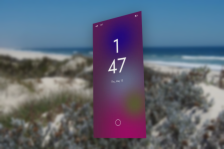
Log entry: 1:47
